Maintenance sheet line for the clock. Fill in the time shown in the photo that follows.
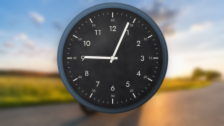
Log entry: 9:04
